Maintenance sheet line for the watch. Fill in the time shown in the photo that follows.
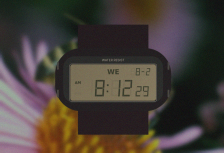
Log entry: 8:12:29
